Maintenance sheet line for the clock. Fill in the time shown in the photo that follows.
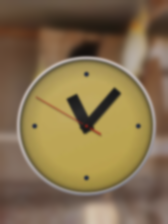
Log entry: 11:06:50
